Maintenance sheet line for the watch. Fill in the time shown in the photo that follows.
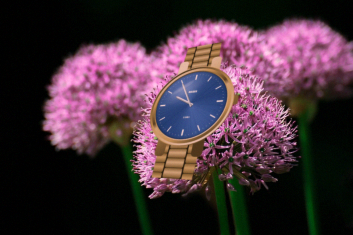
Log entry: 9:55
